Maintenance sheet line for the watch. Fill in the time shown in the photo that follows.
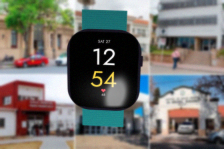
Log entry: 12:54
